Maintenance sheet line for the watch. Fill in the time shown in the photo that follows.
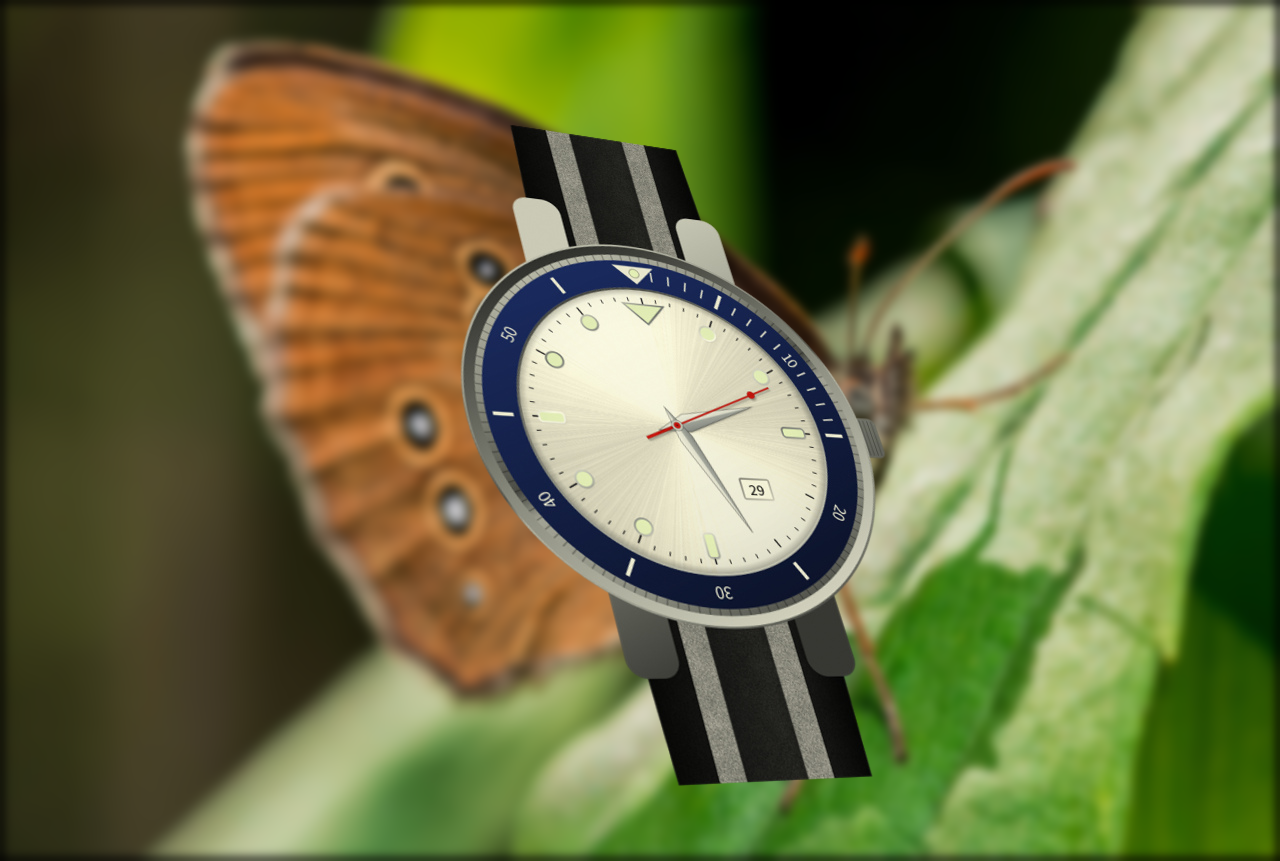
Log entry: 2:26:11
